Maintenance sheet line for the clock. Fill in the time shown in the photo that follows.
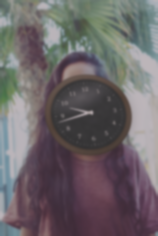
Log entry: 9:43
